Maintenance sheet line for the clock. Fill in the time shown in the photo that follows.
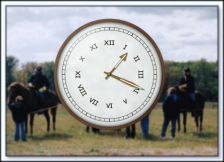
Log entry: 1:19
